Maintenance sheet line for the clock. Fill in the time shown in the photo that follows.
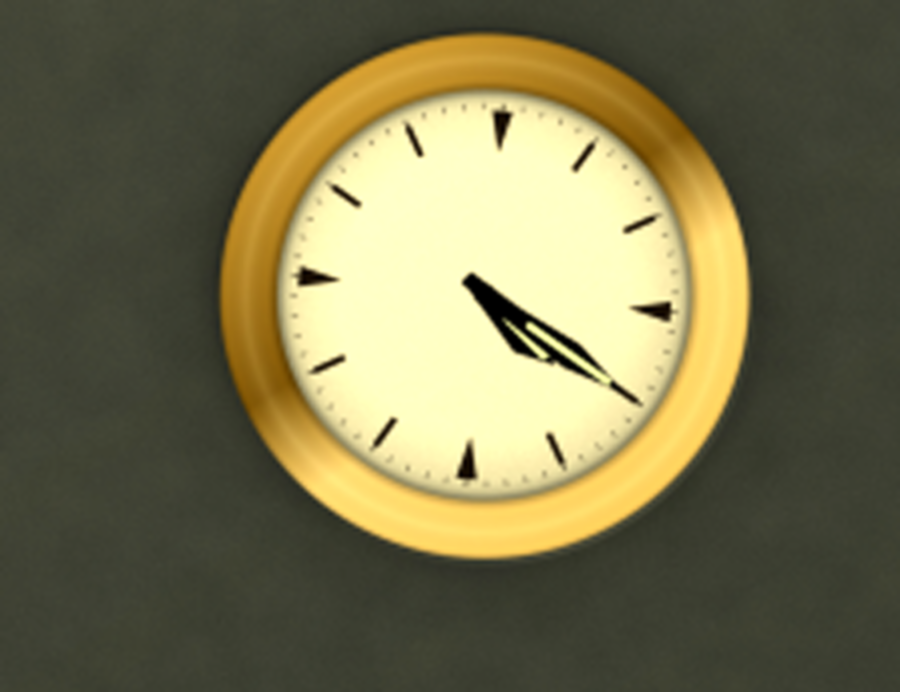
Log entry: 4:20
